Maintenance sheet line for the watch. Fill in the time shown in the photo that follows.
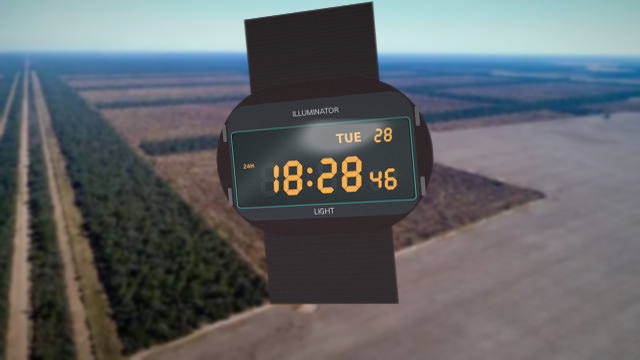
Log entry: 18:28:46
